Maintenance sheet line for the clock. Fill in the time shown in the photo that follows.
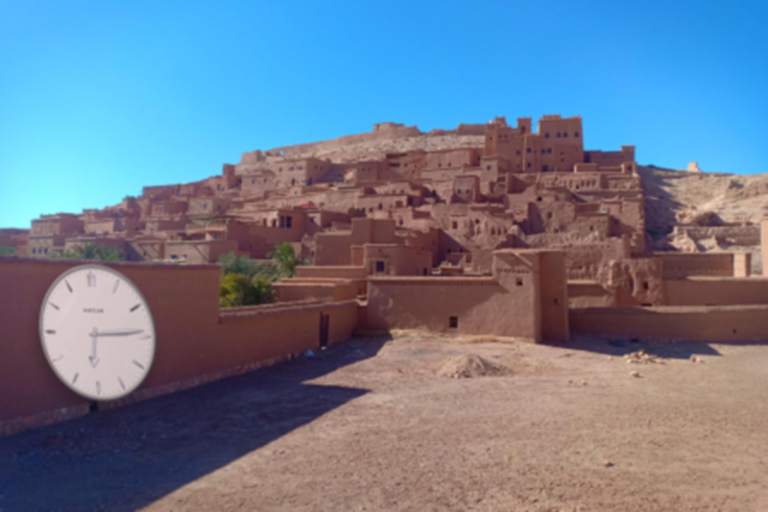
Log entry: 6:14
